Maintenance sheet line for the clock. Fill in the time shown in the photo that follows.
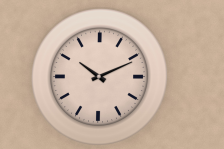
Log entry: 10:11
